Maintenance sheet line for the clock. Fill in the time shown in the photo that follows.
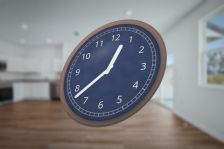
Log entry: 12:38
